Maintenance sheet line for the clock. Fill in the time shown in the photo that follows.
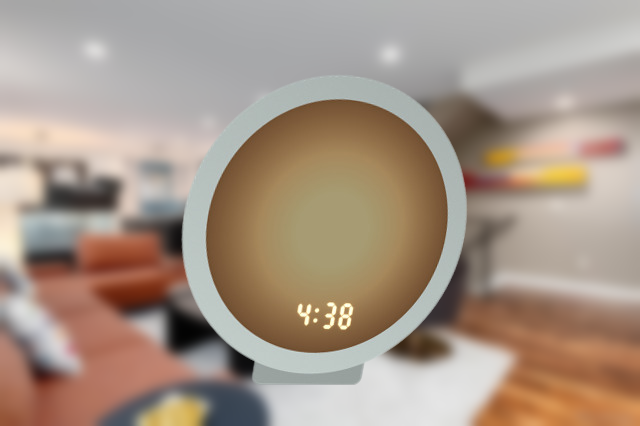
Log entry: 4:38
